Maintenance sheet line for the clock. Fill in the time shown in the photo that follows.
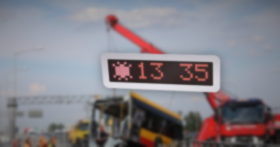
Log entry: 13:35
